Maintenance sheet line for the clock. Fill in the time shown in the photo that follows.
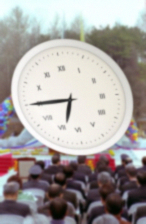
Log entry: 6:45
